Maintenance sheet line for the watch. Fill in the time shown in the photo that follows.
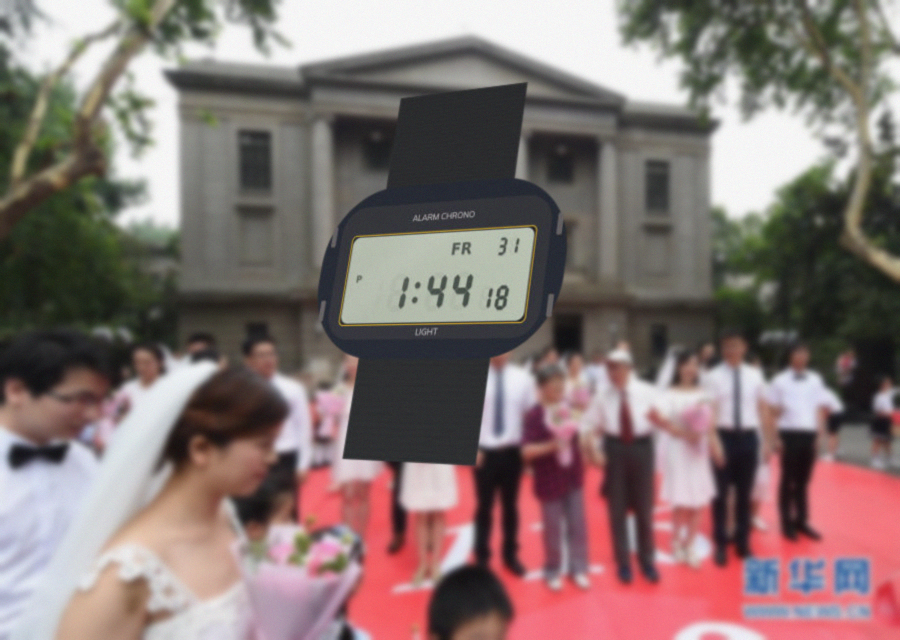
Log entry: 1:44:18
